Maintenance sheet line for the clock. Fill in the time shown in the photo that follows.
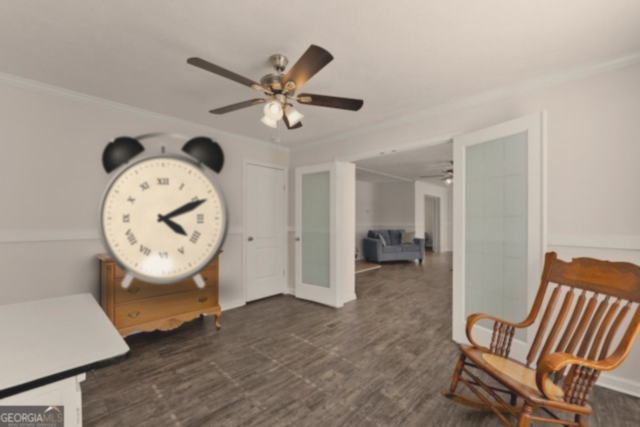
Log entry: 4:11
